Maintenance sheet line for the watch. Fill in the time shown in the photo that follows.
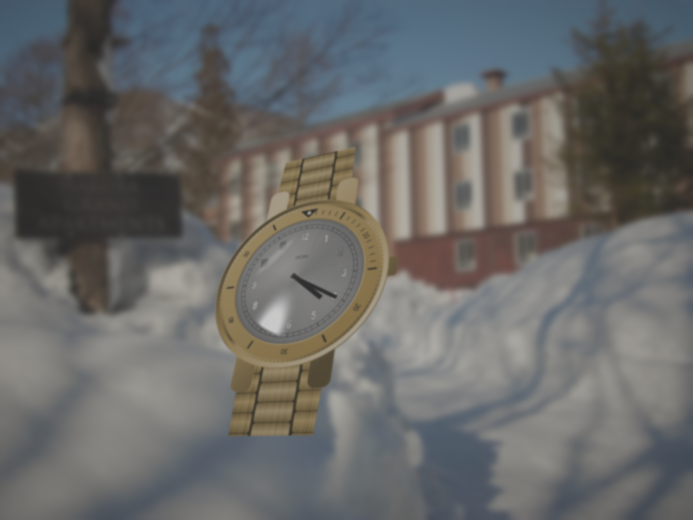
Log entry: 4:20
